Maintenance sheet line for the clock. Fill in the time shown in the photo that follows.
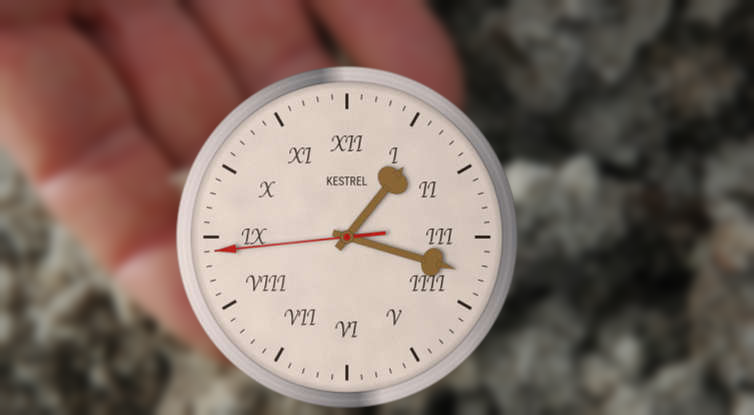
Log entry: 1:17:44
